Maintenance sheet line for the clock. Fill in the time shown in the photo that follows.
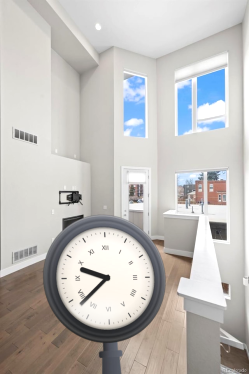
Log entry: 9:38
